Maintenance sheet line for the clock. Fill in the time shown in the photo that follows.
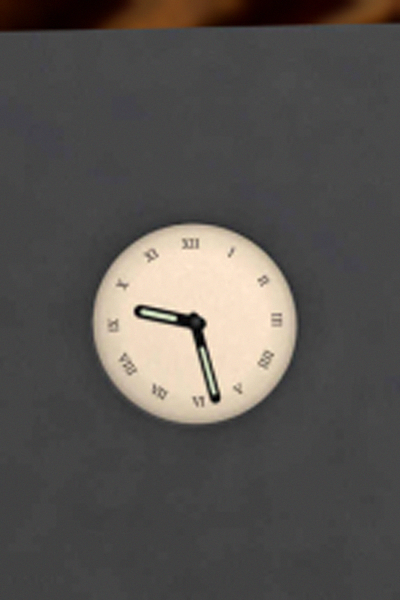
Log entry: 9:28
